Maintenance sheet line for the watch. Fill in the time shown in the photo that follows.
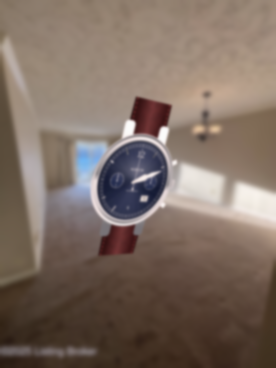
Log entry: 2:11
